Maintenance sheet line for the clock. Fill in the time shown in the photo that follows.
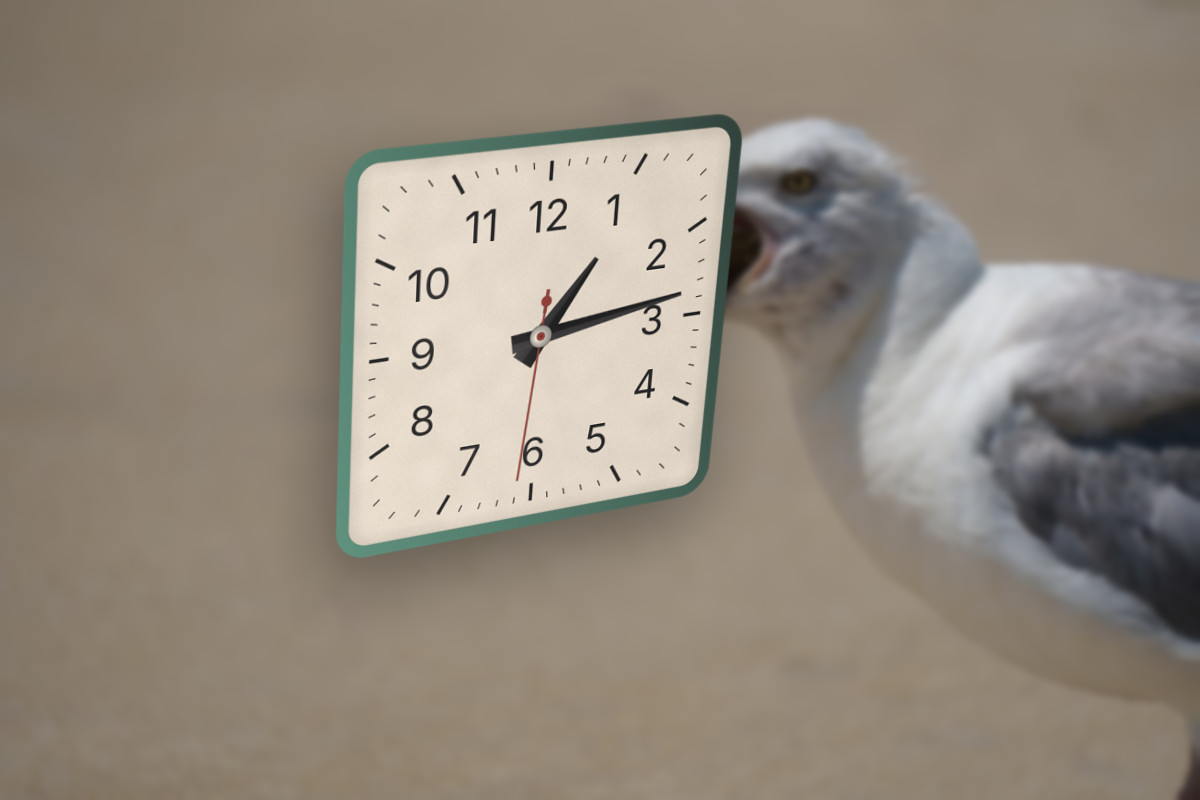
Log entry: 1:13:31
